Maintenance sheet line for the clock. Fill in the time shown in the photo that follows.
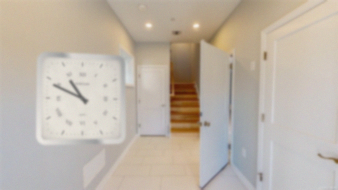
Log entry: 10:49
